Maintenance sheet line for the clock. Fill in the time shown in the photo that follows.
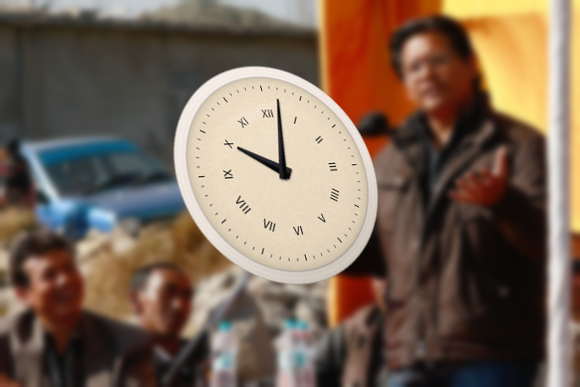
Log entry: 10:02
